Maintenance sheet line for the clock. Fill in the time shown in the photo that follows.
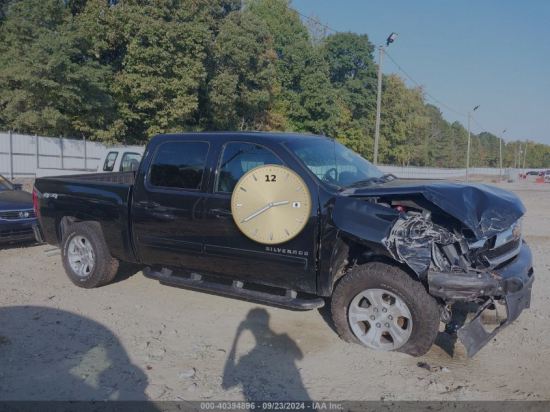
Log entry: 2:40
